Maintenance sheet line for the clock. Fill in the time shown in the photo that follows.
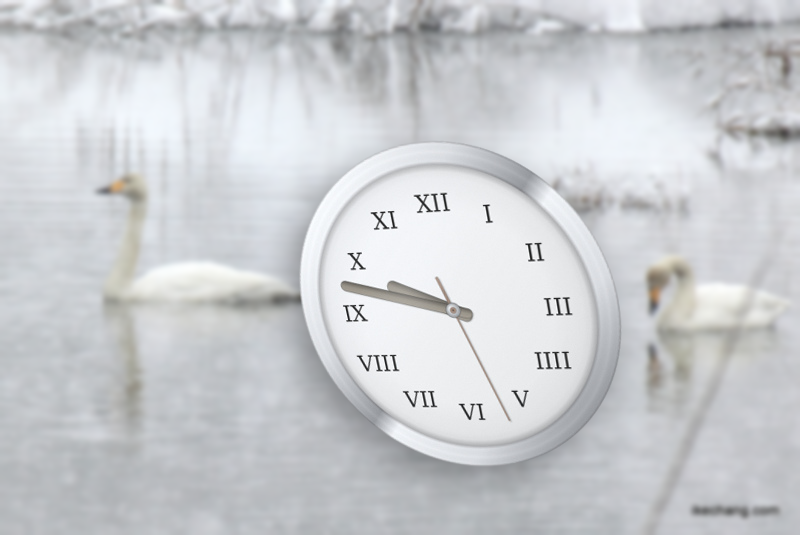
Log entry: 9:47:27
